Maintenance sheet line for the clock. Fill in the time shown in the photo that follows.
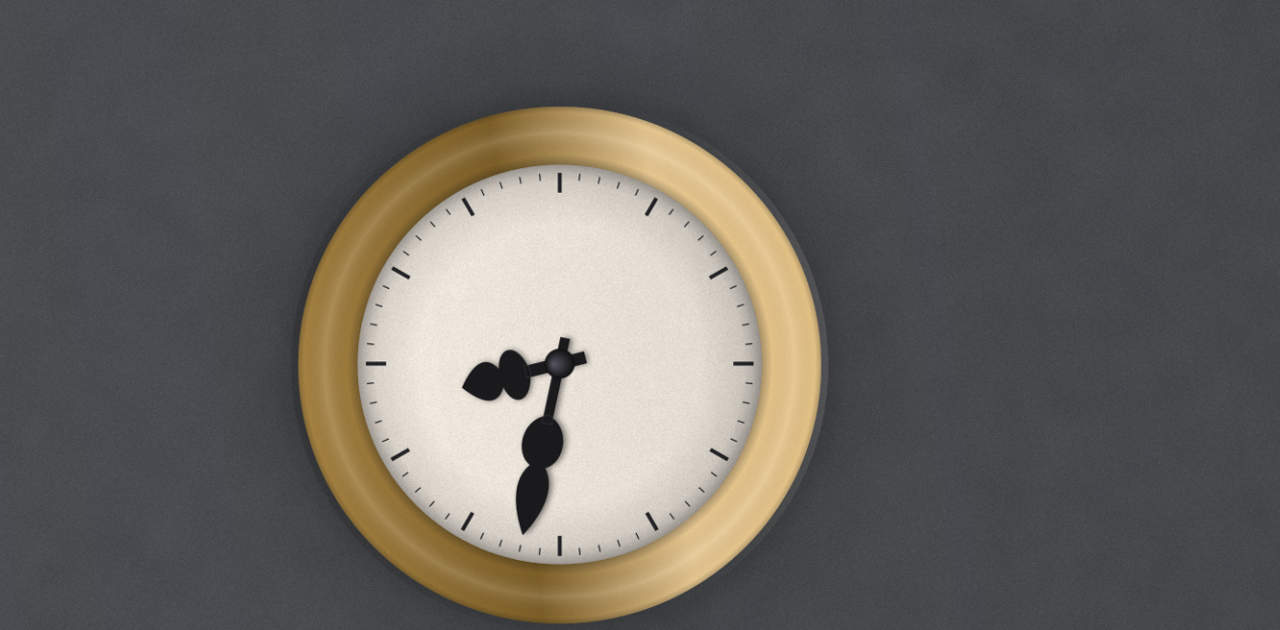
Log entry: 8:32
